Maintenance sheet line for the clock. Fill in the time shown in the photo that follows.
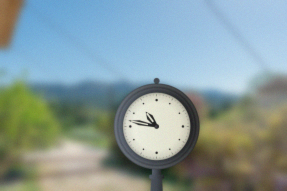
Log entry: 10:47
